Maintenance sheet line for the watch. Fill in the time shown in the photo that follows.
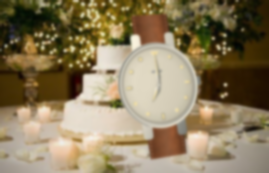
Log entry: 7:00
